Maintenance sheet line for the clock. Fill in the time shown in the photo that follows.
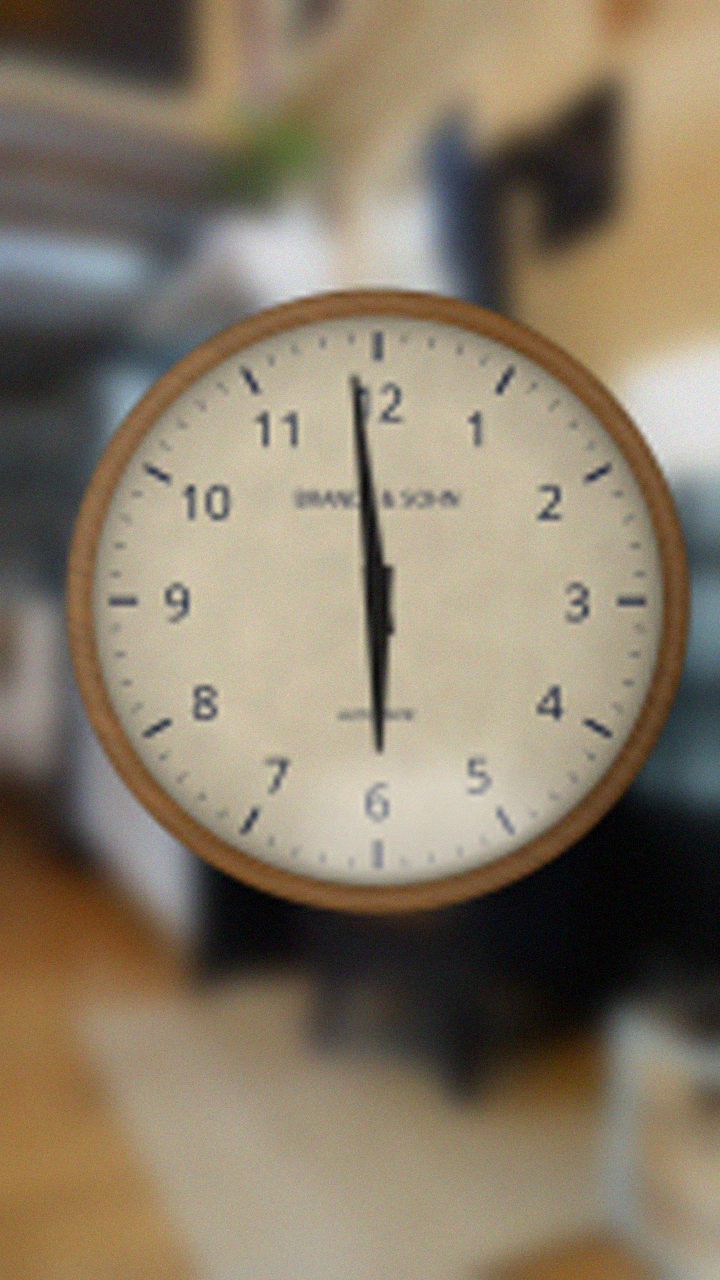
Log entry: 5:59
